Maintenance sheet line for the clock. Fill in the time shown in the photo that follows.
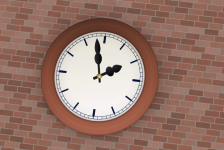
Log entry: 1:58
